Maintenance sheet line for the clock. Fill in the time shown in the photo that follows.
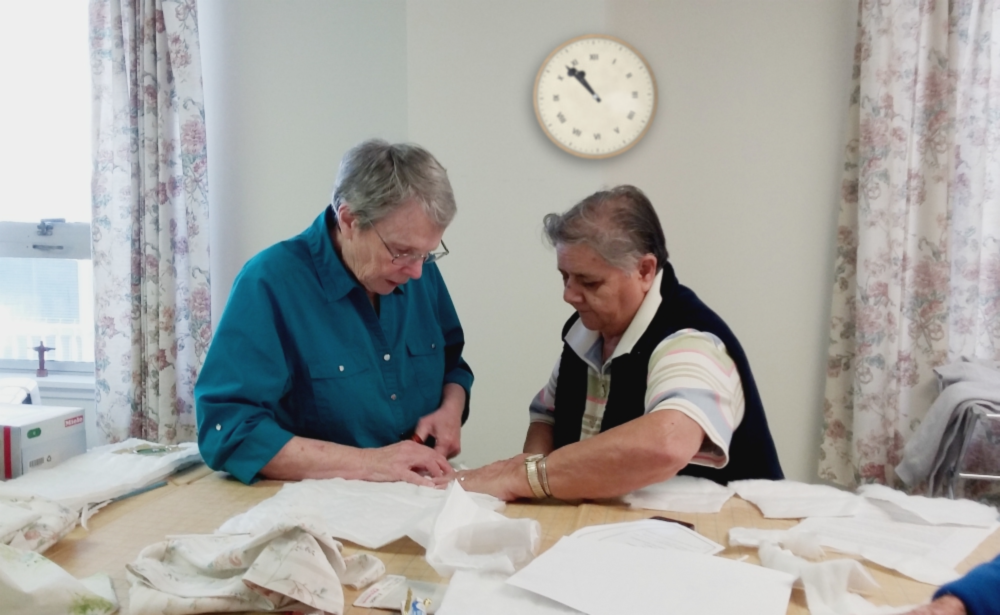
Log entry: 10:53
